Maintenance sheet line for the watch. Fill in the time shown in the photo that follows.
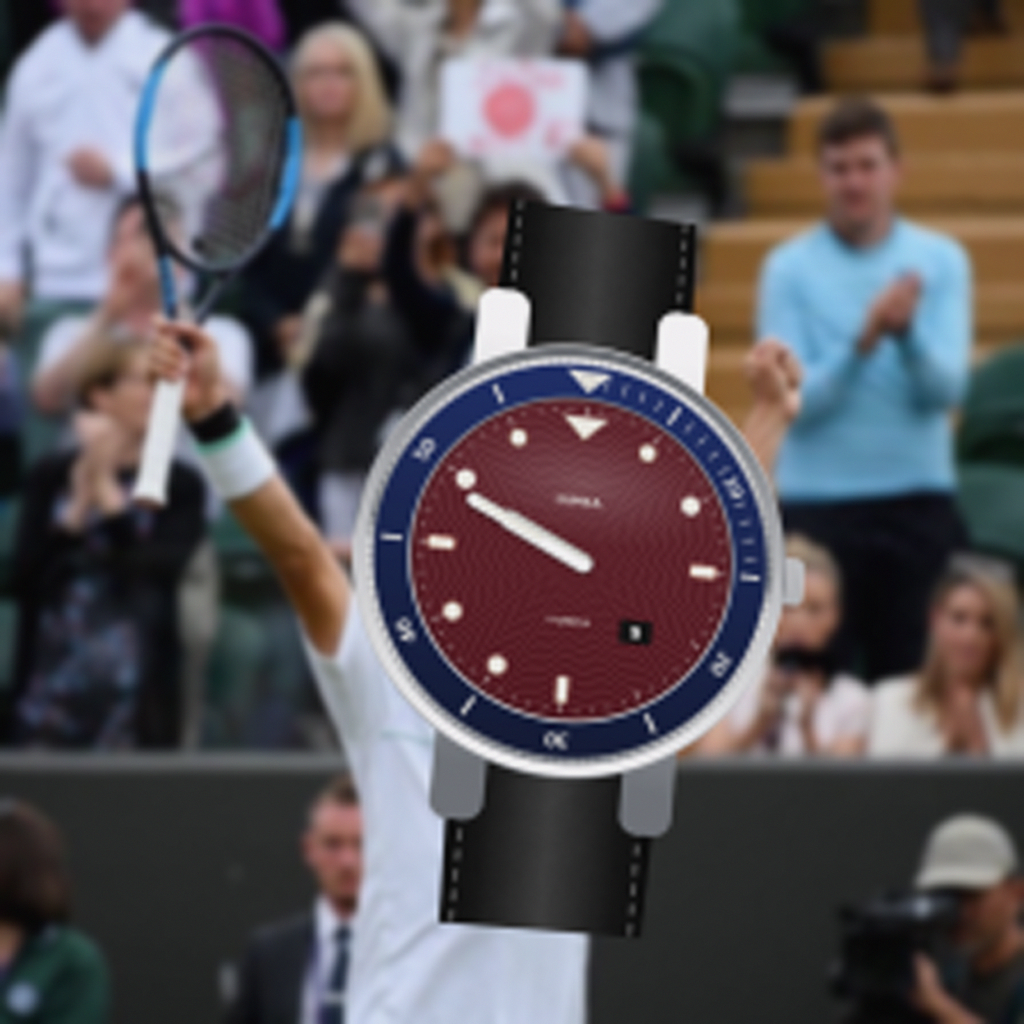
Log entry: 9:49
